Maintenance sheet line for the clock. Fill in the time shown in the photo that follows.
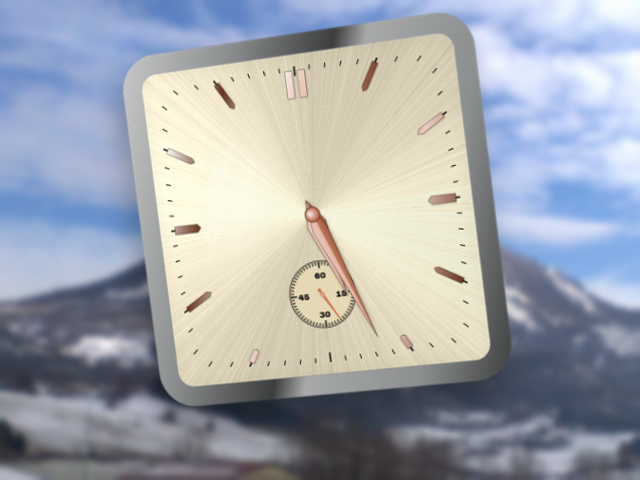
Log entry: 5:26:25
